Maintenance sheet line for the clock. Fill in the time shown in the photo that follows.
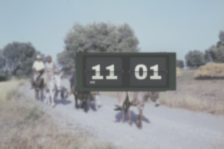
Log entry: 11:01
